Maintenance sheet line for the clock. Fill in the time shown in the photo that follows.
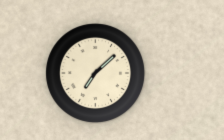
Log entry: 7:08
